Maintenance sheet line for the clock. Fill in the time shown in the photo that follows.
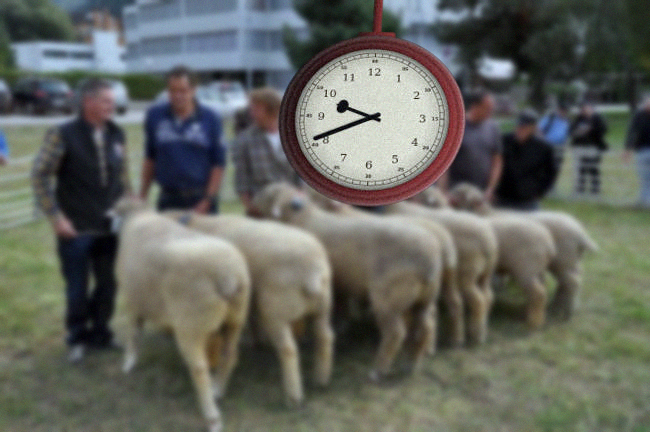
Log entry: 9:41
